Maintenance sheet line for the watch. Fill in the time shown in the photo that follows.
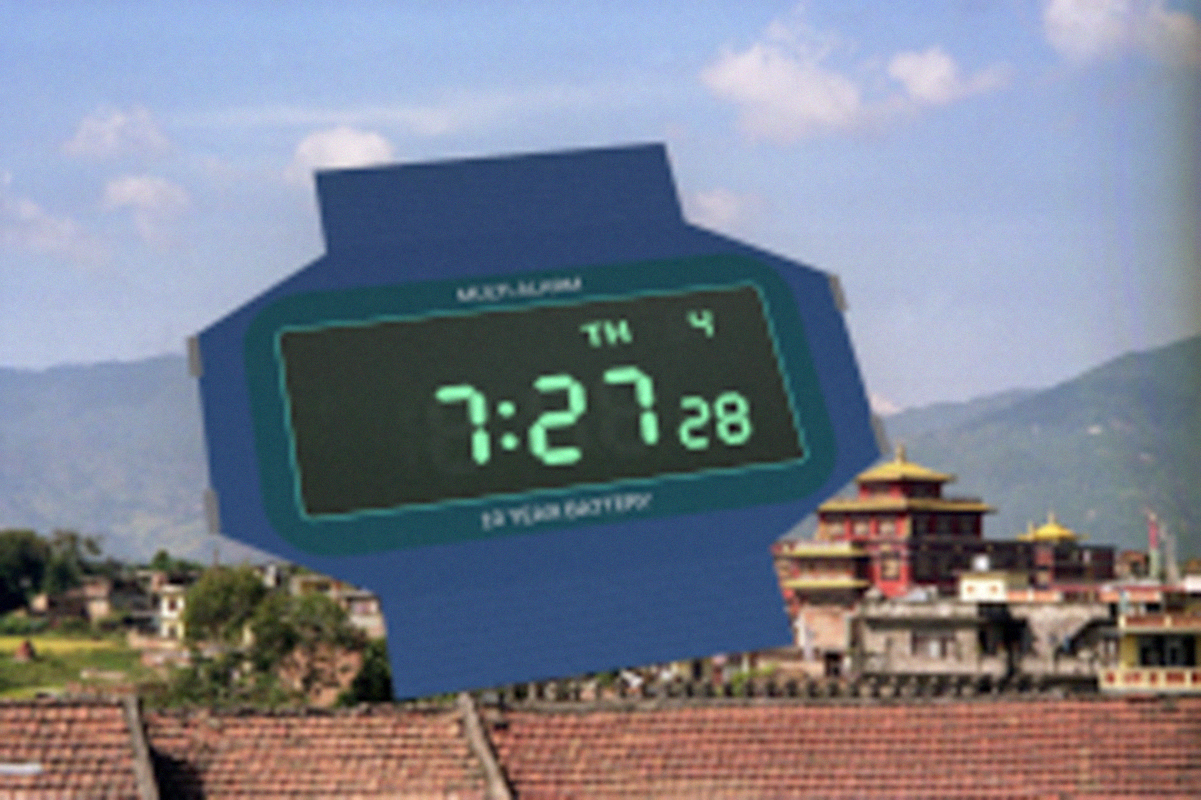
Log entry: 7:27:28
